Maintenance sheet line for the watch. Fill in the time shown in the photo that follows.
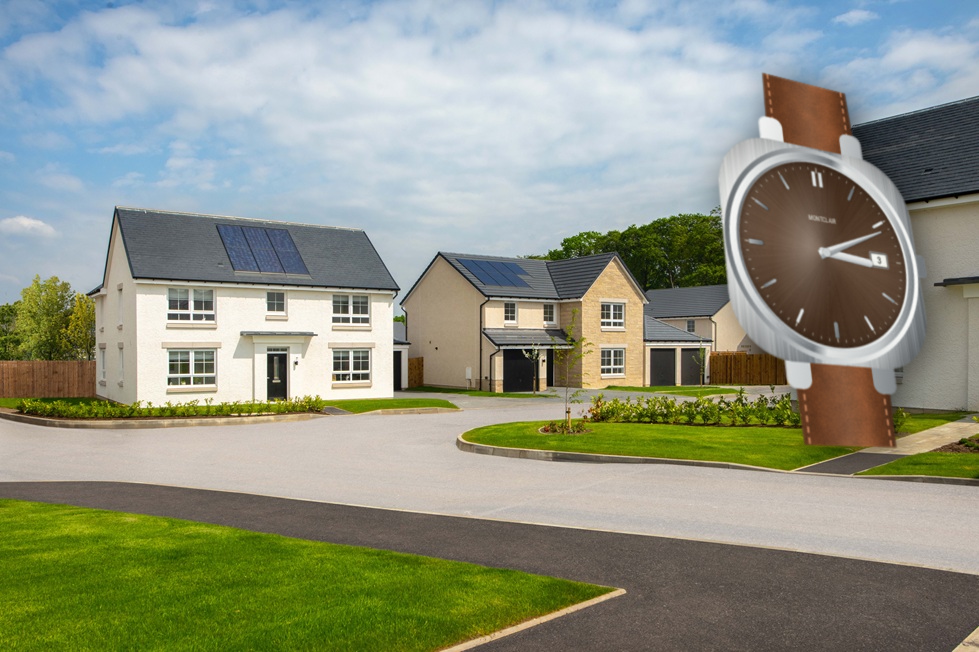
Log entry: 3:11
